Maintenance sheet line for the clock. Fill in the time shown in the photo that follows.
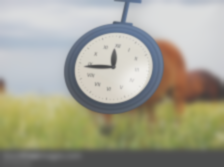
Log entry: 11:44
